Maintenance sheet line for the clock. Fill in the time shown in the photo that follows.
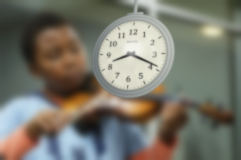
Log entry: 8:19
